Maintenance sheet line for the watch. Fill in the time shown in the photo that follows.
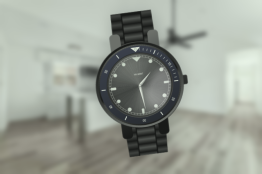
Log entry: 1:29
